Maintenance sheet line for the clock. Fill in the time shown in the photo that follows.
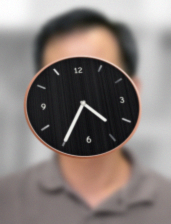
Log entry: 4:35
